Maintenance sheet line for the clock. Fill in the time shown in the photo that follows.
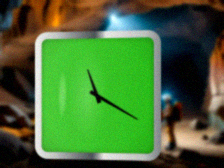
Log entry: 11:20
